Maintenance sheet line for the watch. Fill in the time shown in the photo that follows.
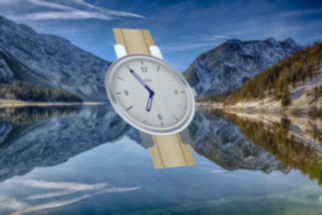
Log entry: 6:55
